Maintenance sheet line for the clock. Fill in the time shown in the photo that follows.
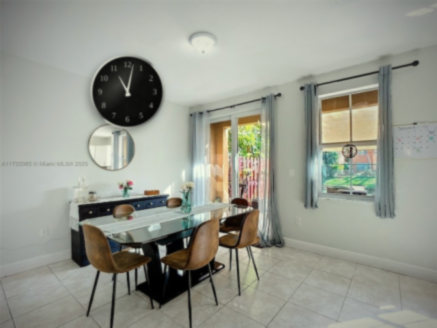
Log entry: 11:02
